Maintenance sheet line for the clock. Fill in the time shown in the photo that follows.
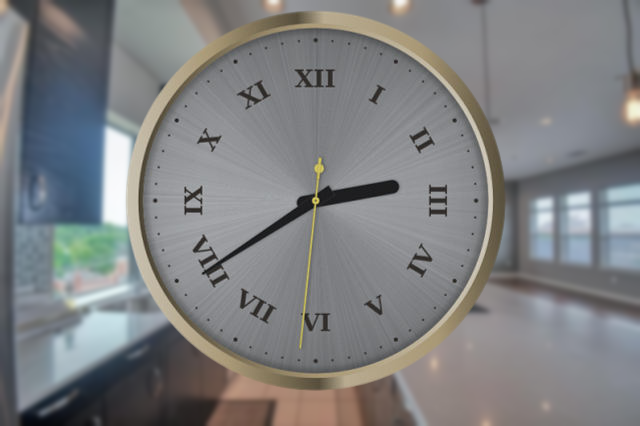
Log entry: 2:39:31
